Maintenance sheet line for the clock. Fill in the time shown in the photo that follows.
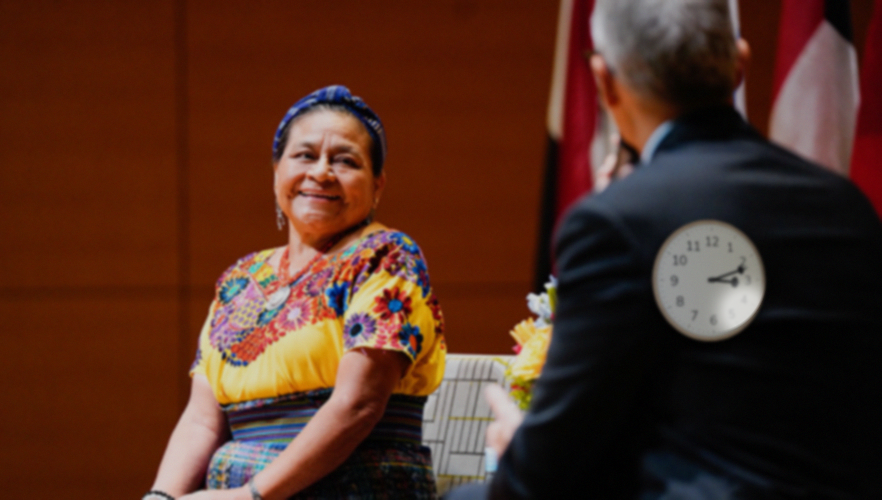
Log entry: 3:12
